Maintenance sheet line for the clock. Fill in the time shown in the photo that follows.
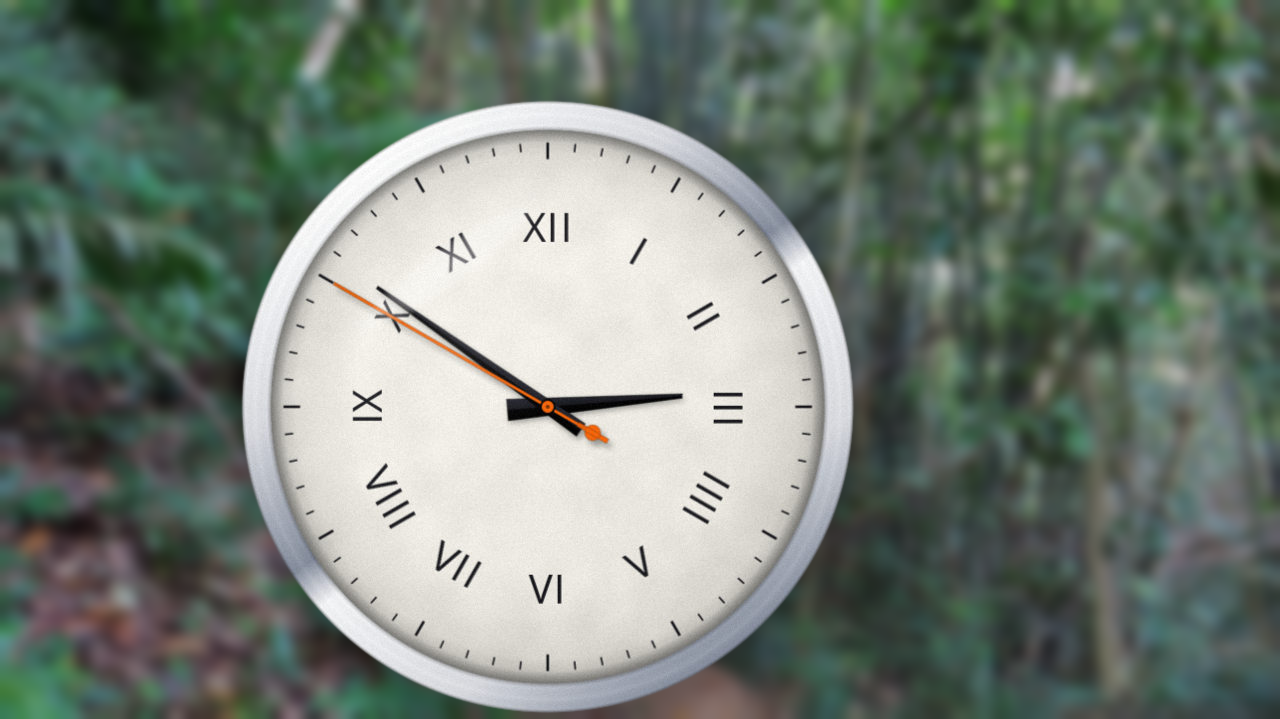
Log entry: 2:50:50
